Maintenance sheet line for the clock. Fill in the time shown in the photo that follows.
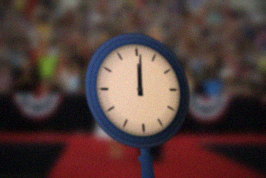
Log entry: 12:01
